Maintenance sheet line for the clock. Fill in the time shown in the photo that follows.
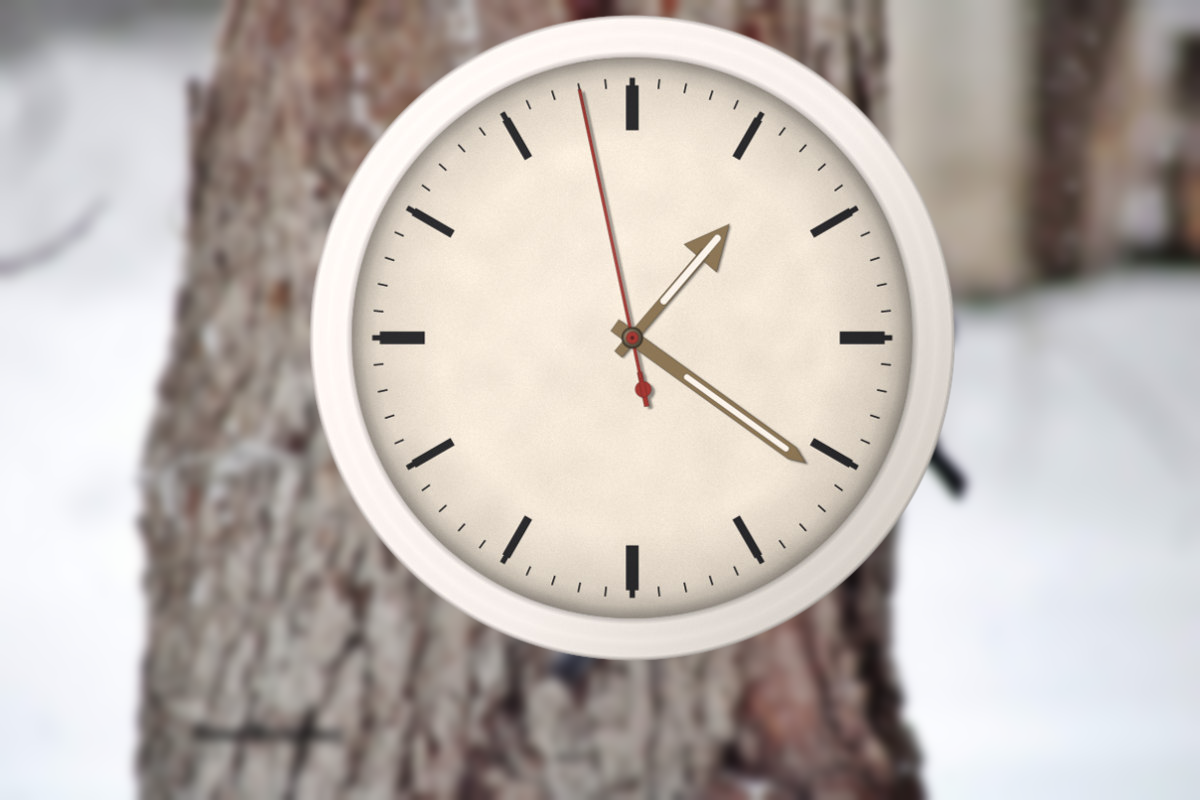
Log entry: 1:20:58
